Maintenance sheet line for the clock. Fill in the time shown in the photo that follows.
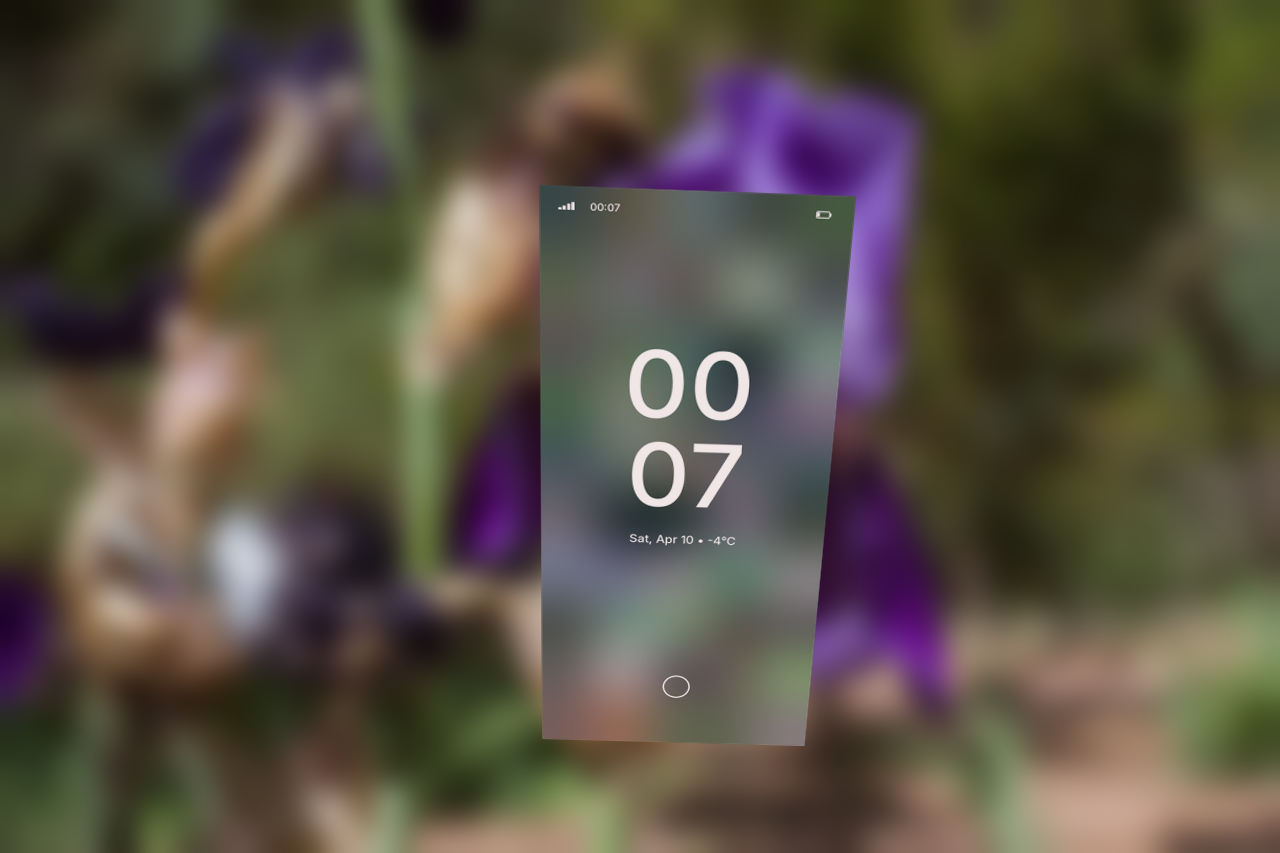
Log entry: 0:07
